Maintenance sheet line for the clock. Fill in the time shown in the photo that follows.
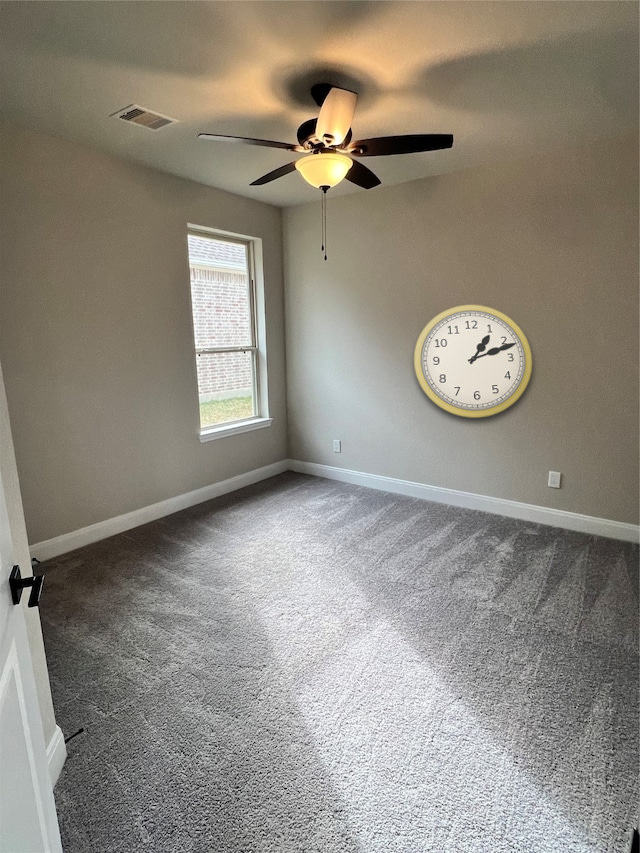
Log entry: 1:12
